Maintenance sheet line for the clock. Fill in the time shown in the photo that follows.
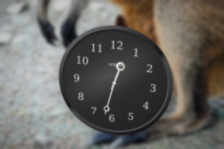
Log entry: 12:32
